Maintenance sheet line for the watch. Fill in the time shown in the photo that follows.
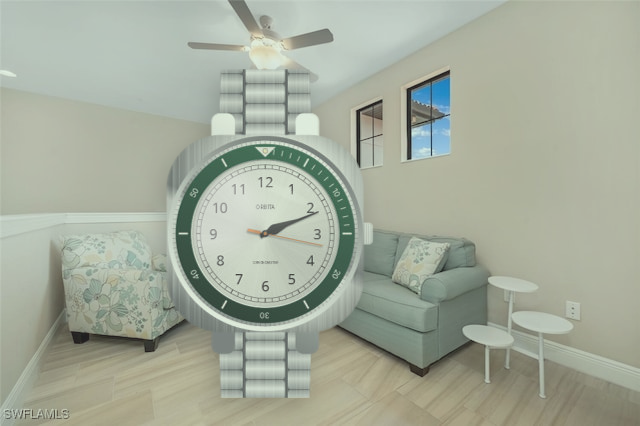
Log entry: 2:11:17
